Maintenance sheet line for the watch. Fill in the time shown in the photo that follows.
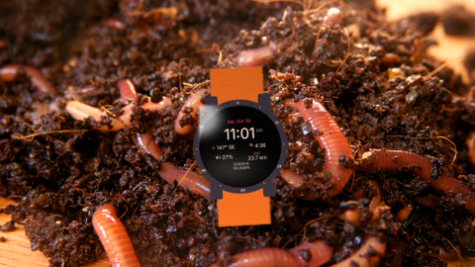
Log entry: 11:01
